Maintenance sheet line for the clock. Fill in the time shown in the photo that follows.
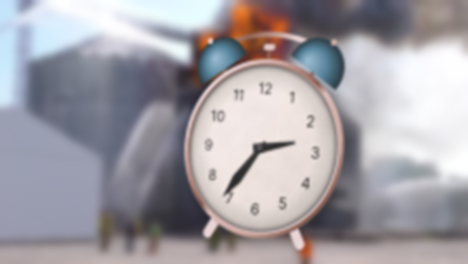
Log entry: 2:36
